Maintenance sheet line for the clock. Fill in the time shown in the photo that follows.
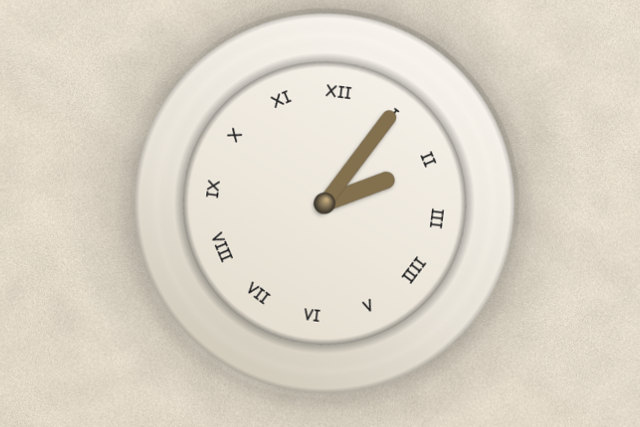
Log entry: 2:05
